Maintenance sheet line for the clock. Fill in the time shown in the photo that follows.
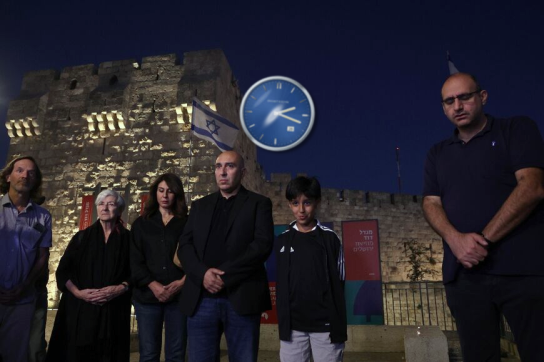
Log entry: 2:18
